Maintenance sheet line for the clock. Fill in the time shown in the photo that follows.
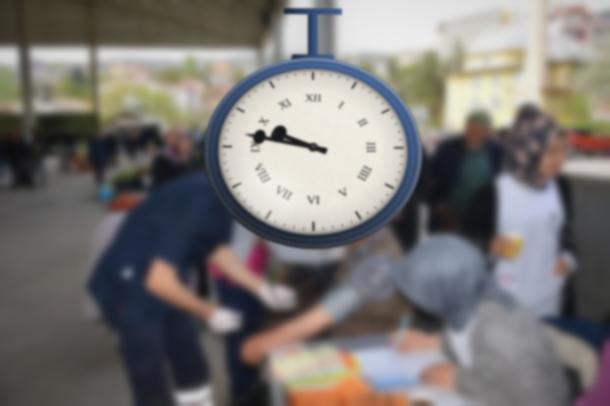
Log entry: 9:47
